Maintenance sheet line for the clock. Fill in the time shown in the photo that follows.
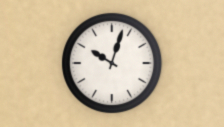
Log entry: 10:03
